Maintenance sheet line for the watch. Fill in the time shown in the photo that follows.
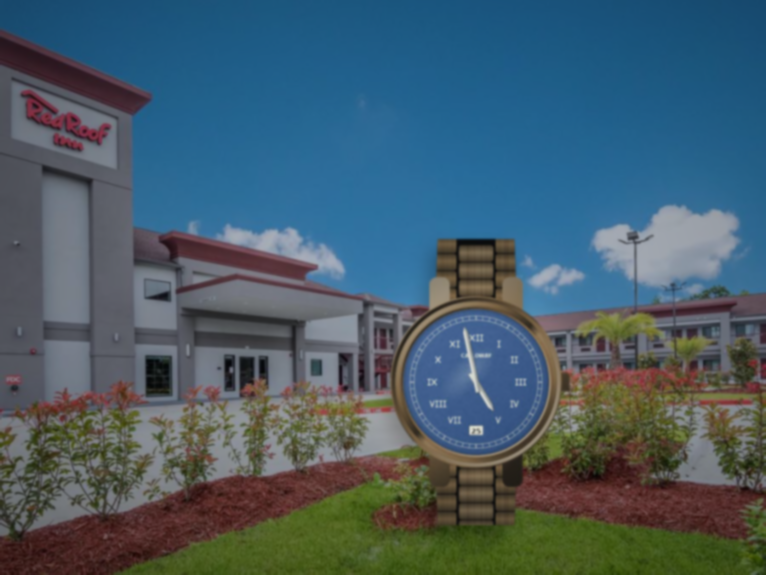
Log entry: 4:58
